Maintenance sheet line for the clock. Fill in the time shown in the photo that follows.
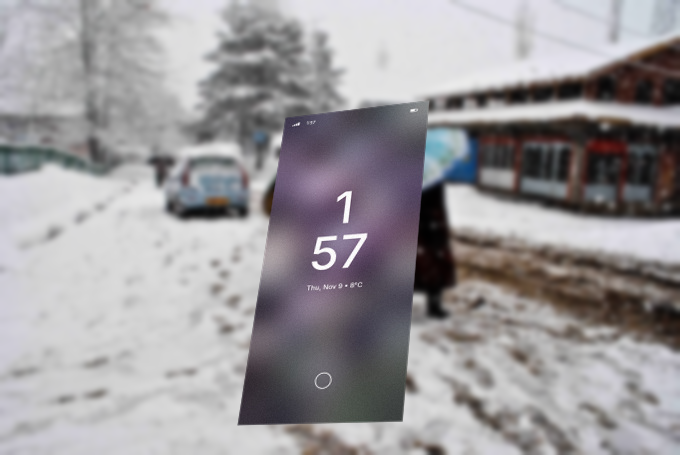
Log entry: 1:57
